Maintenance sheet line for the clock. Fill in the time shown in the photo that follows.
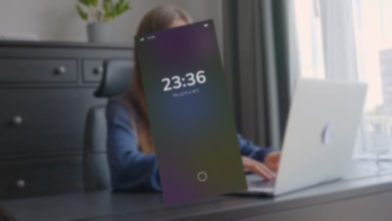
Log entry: 23:36
